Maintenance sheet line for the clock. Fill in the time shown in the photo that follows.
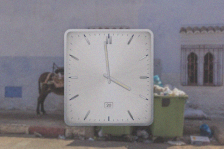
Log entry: 3:59
